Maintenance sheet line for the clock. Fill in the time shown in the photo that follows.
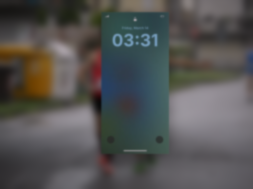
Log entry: 3:31
